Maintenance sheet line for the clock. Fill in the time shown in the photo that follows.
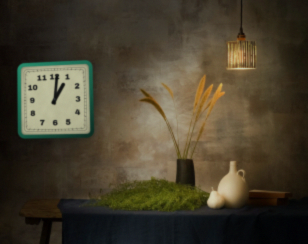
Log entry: 1:01
